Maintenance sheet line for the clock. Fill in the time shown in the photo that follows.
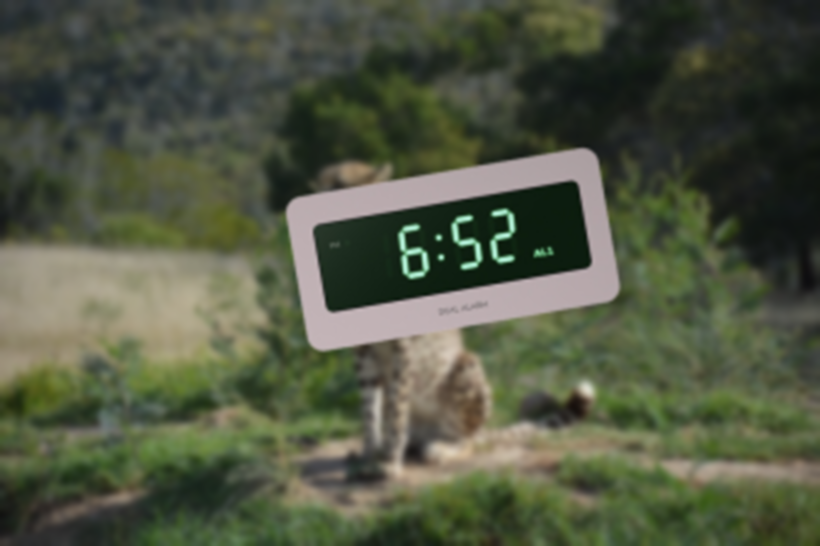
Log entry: 6:52
